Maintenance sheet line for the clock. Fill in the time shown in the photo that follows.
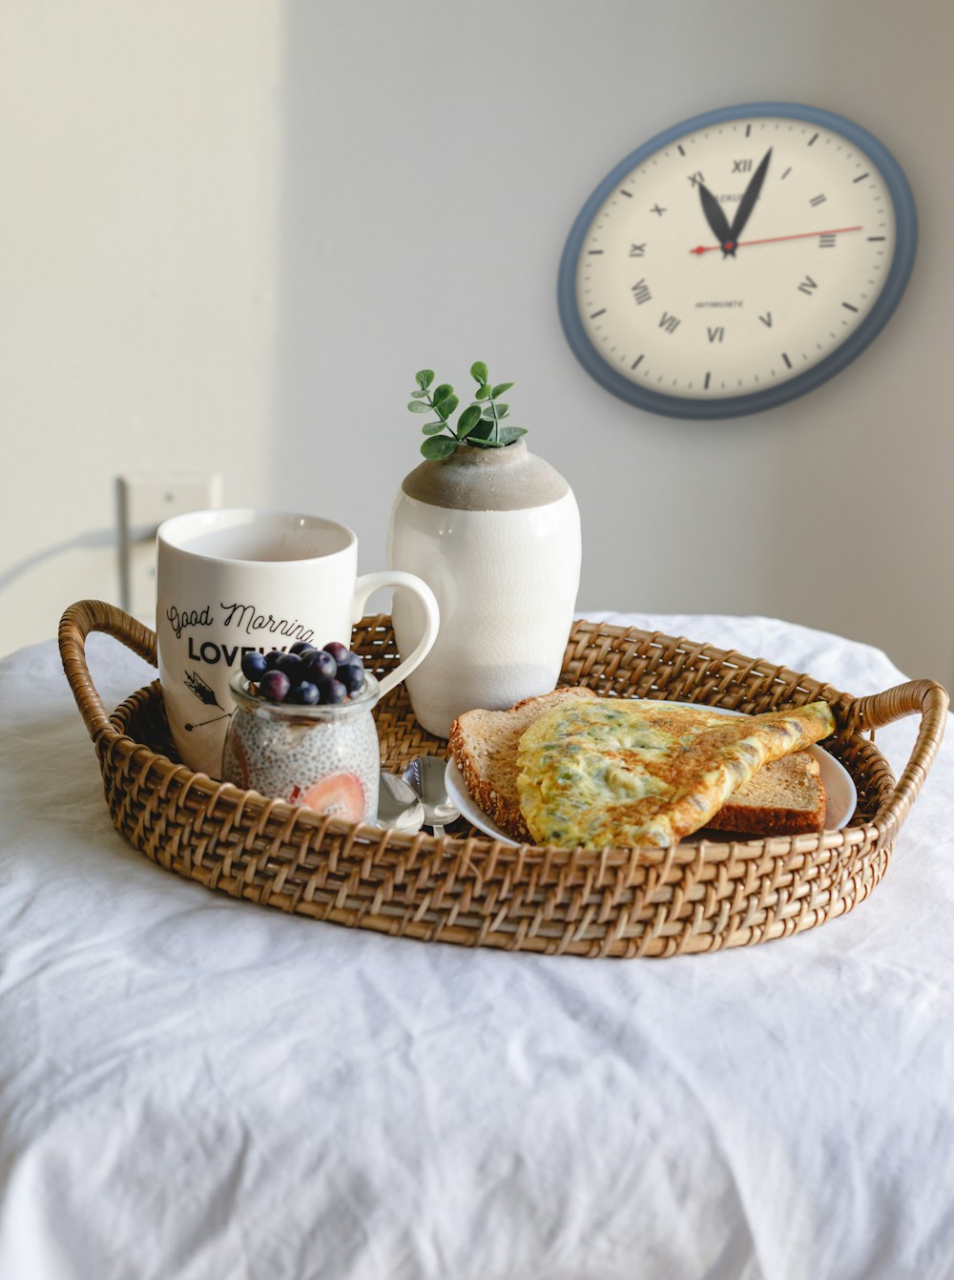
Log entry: 11:02:14
